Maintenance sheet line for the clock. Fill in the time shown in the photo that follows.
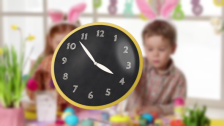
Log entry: 3:53
